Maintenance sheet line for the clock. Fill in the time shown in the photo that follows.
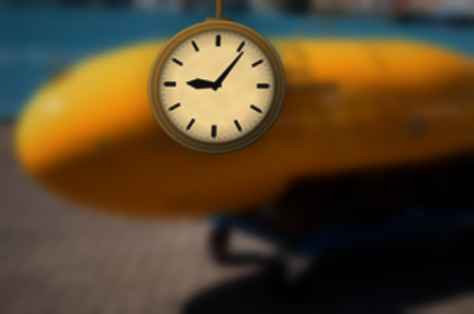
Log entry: 9:06
